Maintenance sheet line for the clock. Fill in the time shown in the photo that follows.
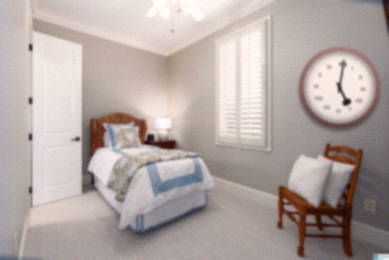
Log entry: 5:01
